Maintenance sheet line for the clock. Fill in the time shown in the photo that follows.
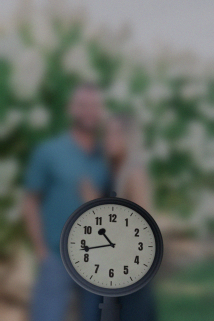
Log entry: 10:43
